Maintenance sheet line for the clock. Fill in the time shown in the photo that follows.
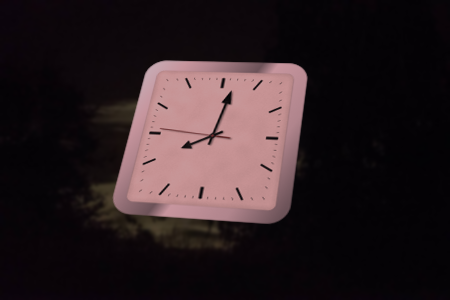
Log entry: 8:01:46
